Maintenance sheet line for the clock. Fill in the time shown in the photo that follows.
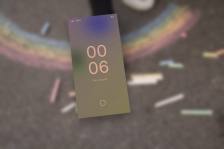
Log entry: 0:06
